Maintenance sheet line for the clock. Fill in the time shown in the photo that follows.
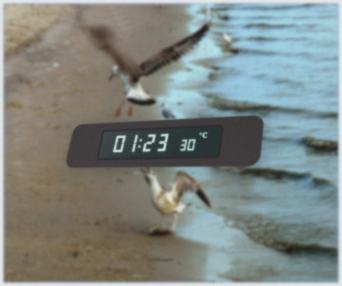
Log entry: 1:23
